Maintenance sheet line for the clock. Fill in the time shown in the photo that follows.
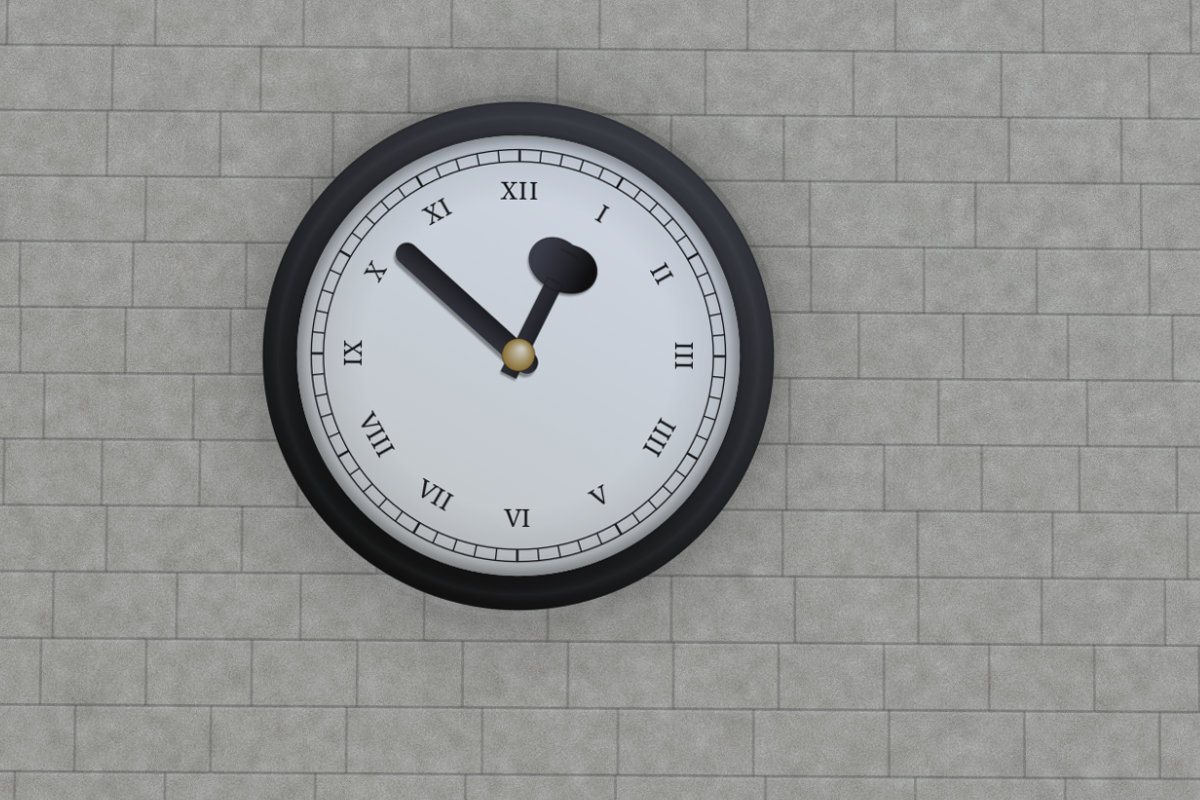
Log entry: 12:52
